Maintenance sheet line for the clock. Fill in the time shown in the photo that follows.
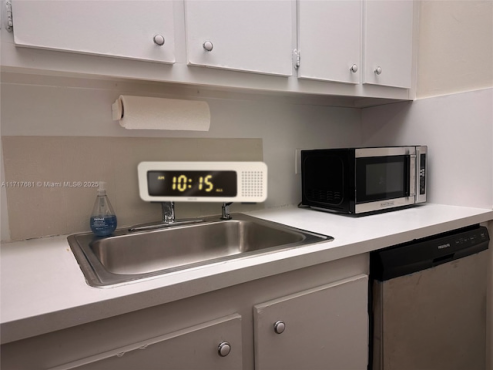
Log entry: 10:15
